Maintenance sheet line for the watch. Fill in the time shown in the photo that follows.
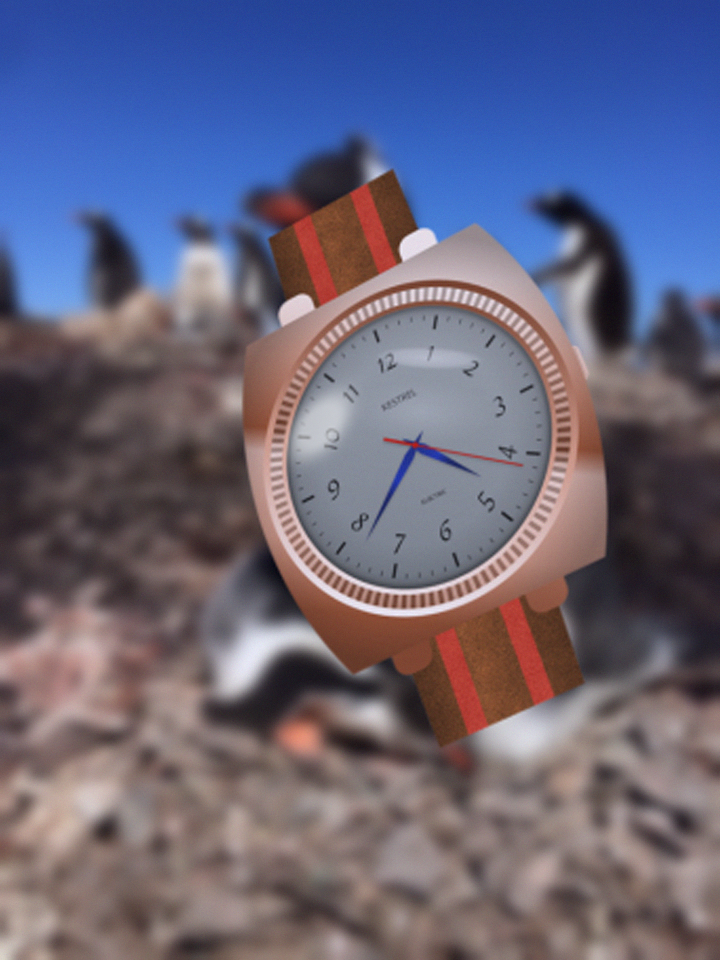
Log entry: 4:38:21
